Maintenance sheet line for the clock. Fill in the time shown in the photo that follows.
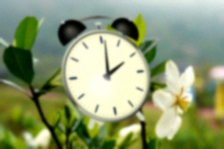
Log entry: 2:01
